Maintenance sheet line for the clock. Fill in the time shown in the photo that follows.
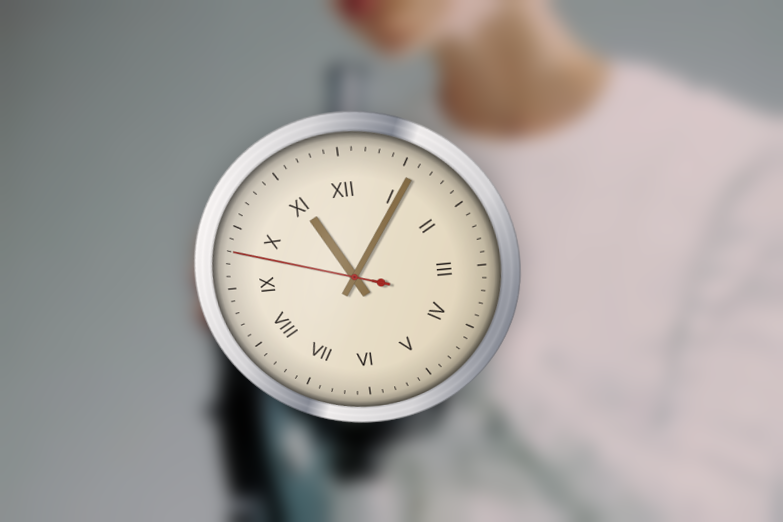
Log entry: 11:05:48
